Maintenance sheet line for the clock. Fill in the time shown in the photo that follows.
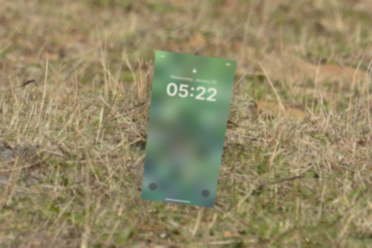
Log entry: 5:22
